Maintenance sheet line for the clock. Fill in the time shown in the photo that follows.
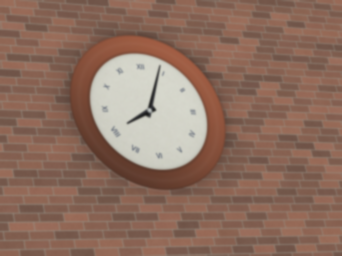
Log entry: 8:04
